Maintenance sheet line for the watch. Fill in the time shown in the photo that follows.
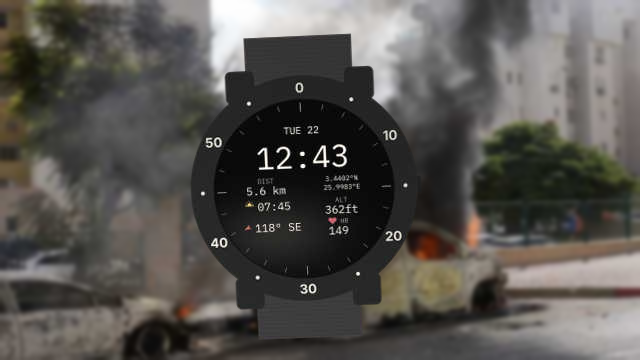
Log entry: 12:43
